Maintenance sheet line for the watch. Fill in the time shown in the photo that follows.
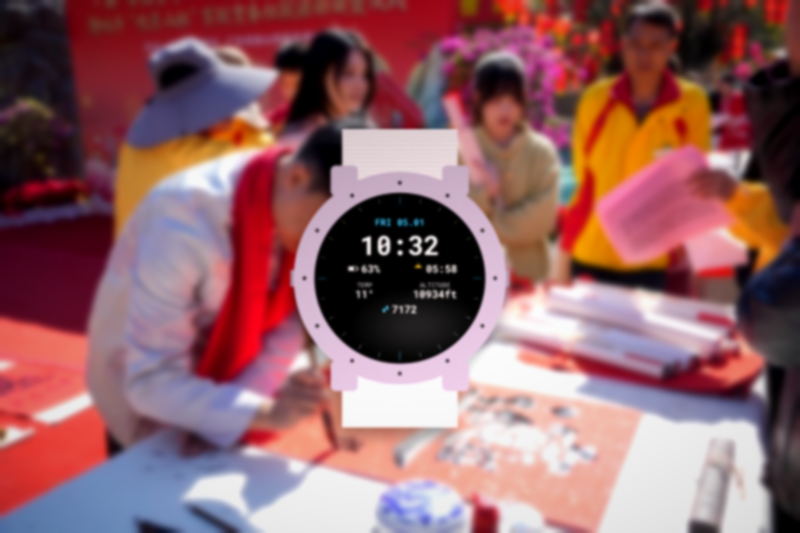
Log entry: 10:32
